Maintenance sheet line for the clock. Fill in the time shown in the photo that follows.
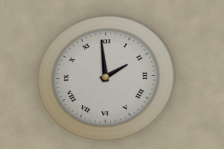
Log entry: 1:59
